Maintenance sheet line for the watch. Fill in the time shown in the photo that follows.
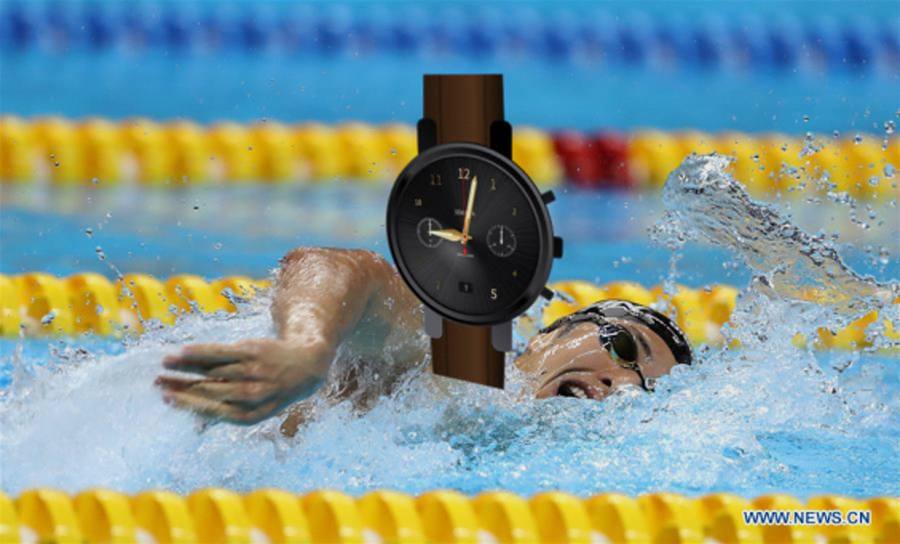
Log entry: 9:02
